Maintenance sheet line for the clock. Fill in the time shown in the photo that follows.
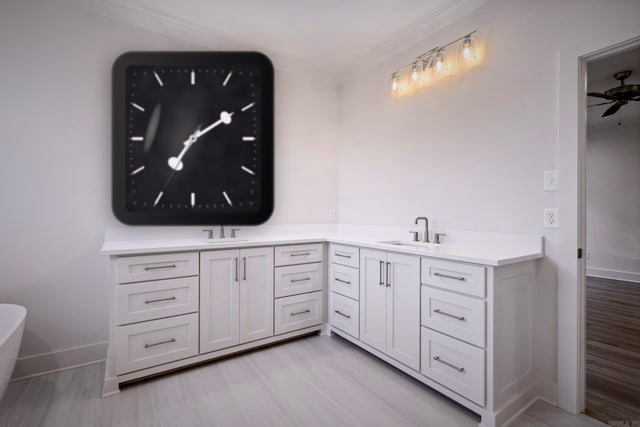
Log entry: 7:09:35
